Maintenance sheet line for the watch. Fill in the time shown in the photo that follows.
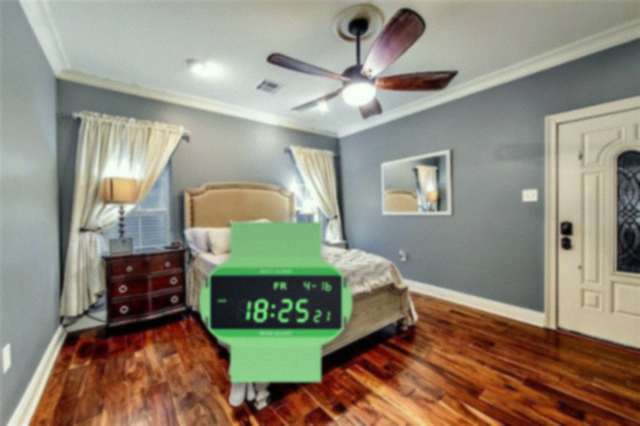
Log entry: 18:25
